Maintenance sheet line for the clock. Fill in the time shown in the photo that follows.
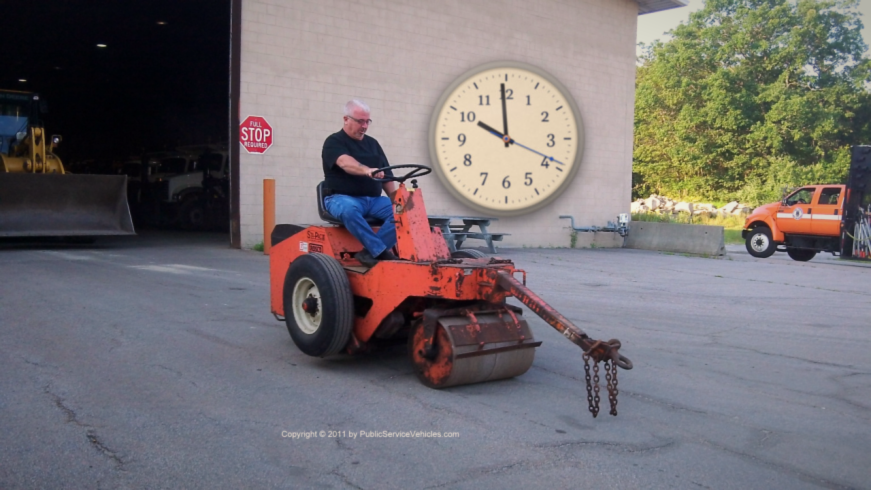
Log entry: 9:59:19
